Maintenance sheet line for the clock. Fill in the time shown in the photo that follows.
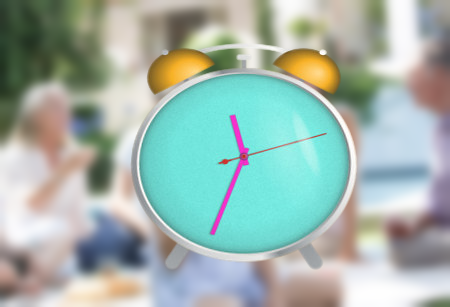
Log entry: 11:33:12
